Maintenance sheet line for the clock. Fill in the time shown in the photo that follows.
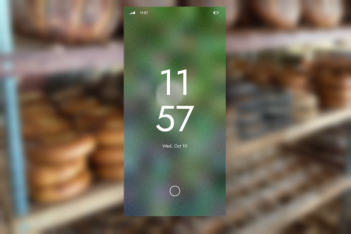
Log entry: 11:57
